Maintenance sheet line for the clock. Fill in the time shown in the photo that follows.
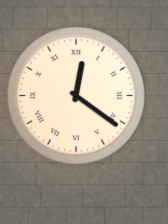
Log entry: 12:21
